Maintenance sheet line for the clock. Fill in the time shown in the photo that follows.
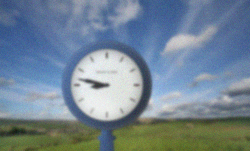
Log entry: 8:47
